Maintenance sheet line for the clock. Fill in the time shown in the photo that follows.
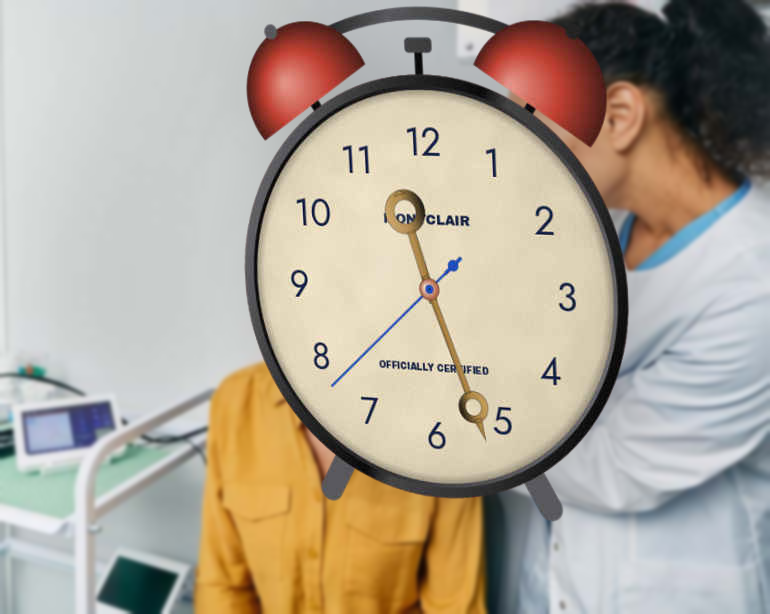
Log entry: 11:26:38
